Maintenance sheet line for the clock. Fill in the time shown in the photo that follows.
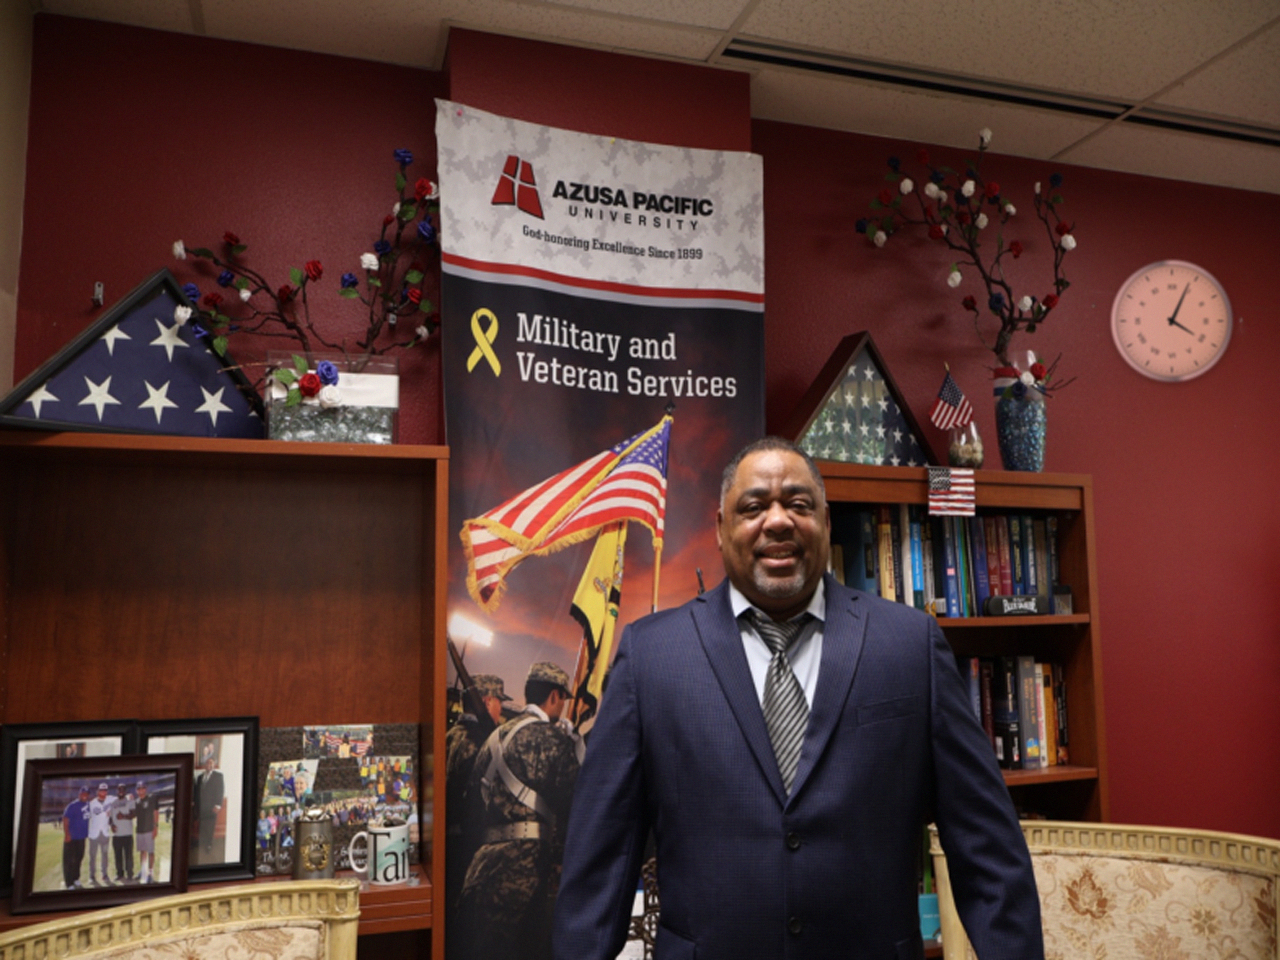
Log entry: 4:04
